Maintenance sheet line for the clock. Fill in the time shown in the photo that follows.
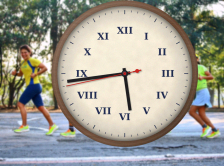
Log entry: 5:43:43
